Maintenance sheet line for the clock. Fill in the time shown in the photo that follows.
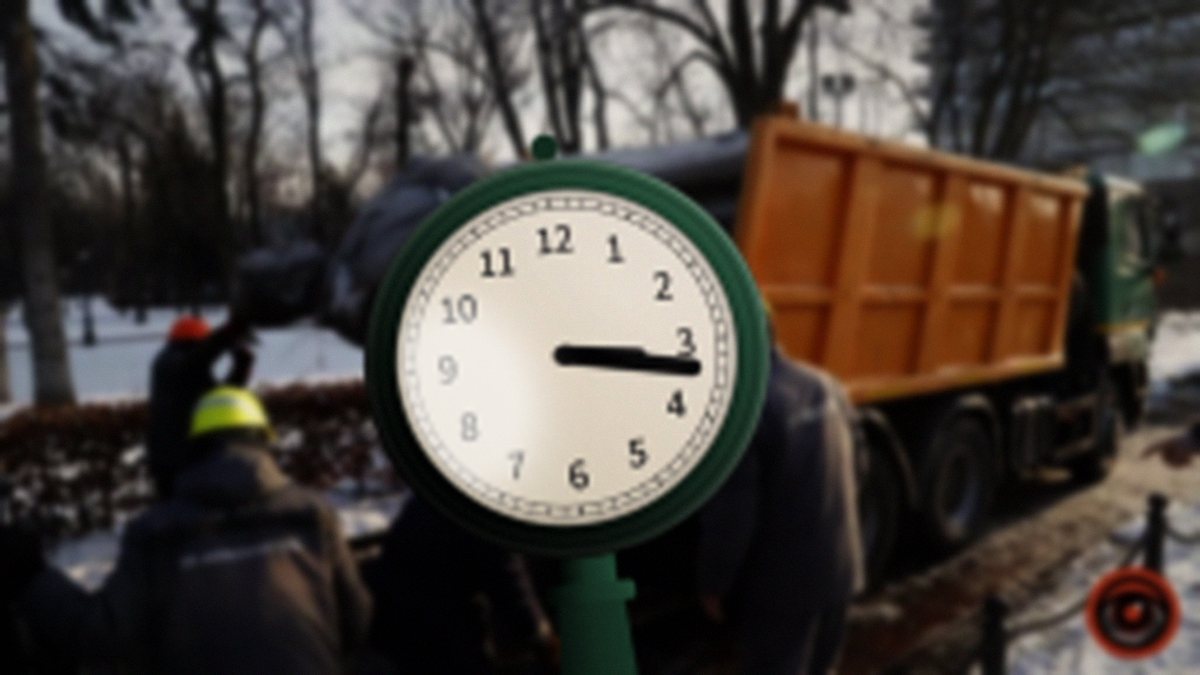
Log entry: 3:17
